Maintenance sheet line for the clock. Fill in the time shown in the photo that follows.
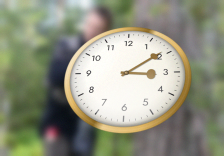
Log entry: 3:09
